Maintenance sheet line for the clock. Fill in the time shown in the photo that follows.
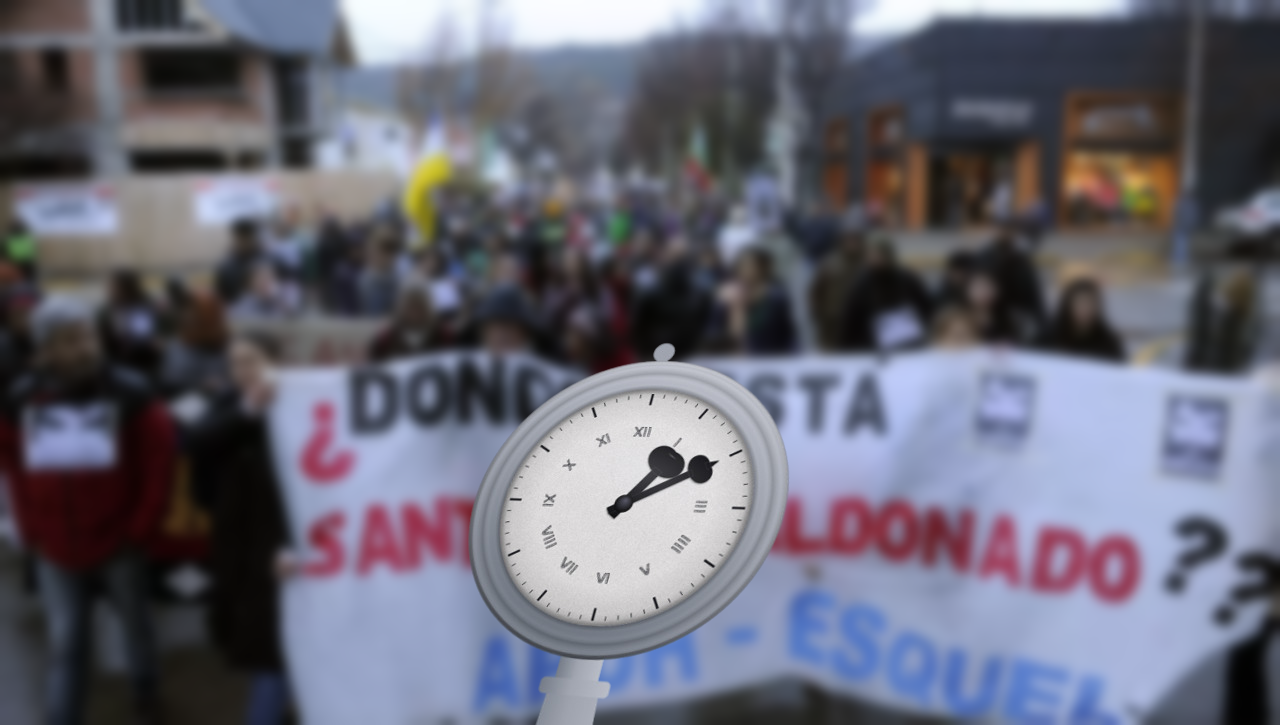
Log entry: 1:10
